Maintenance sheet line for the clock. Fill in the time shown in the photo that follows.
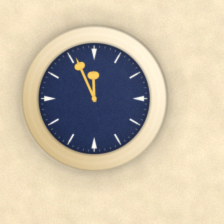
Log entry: 11:56
